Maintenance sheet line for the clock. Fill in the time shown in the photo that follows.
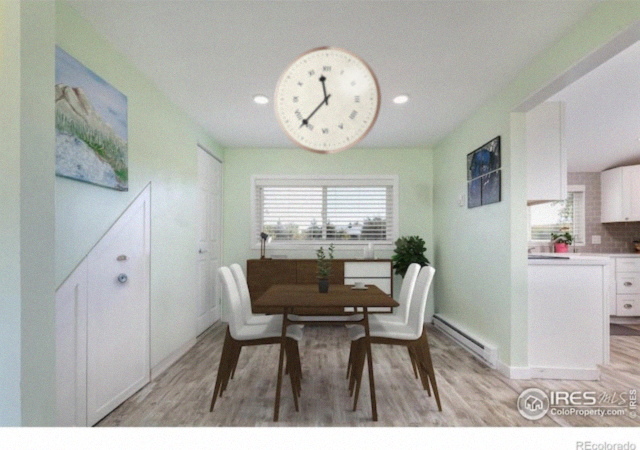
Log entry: 11:37
